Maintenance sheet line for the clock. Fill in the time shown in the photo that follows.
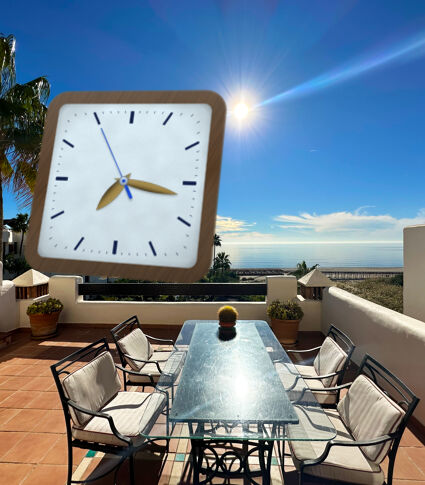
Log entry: 7:16:55
